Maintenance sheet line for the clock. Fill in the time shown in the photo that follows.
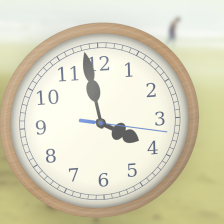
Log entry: 3:58:17
